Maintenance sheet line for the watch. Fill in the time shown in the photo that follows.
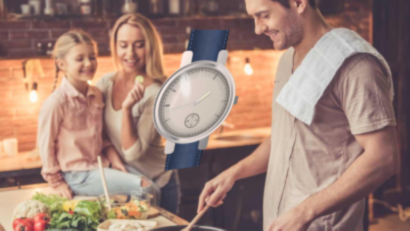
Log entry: 1:43
